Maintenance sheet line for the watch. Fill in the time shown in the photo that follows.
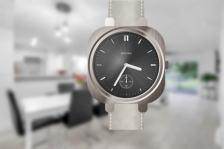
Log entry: 3:35
